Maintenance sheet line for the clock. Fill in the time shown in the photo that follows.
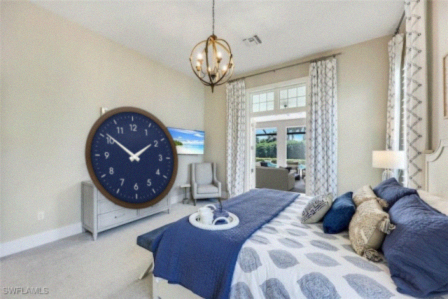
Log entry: 1:51
